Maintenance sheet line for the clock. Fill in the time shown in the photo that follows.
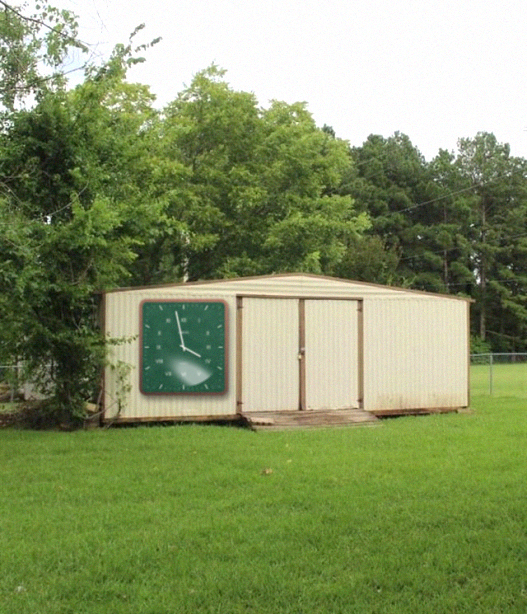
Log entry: 3:58
